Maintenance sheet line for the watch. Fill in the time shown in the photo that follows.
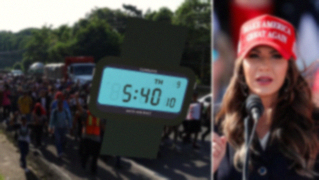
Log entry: 5:40:10
